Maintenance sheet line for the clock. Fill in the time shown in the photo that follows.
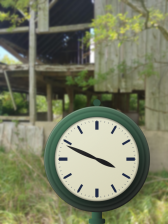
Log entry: 3:49
